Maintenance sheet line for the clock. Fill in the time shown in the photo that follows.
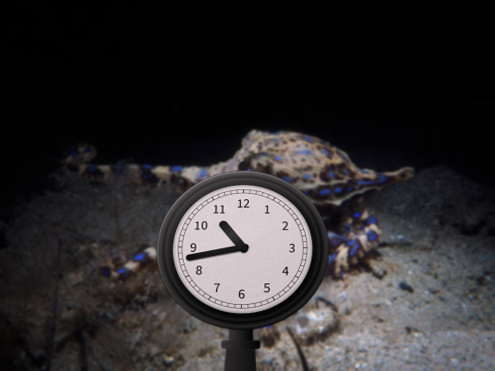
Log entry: 10:43
